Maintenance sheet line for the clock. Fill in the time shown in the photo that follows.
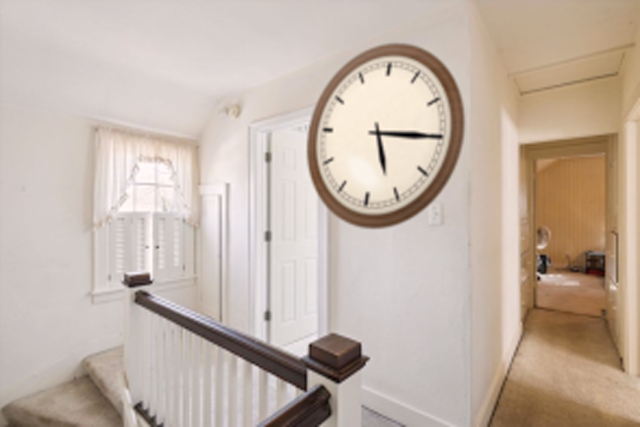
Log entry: 5:15
